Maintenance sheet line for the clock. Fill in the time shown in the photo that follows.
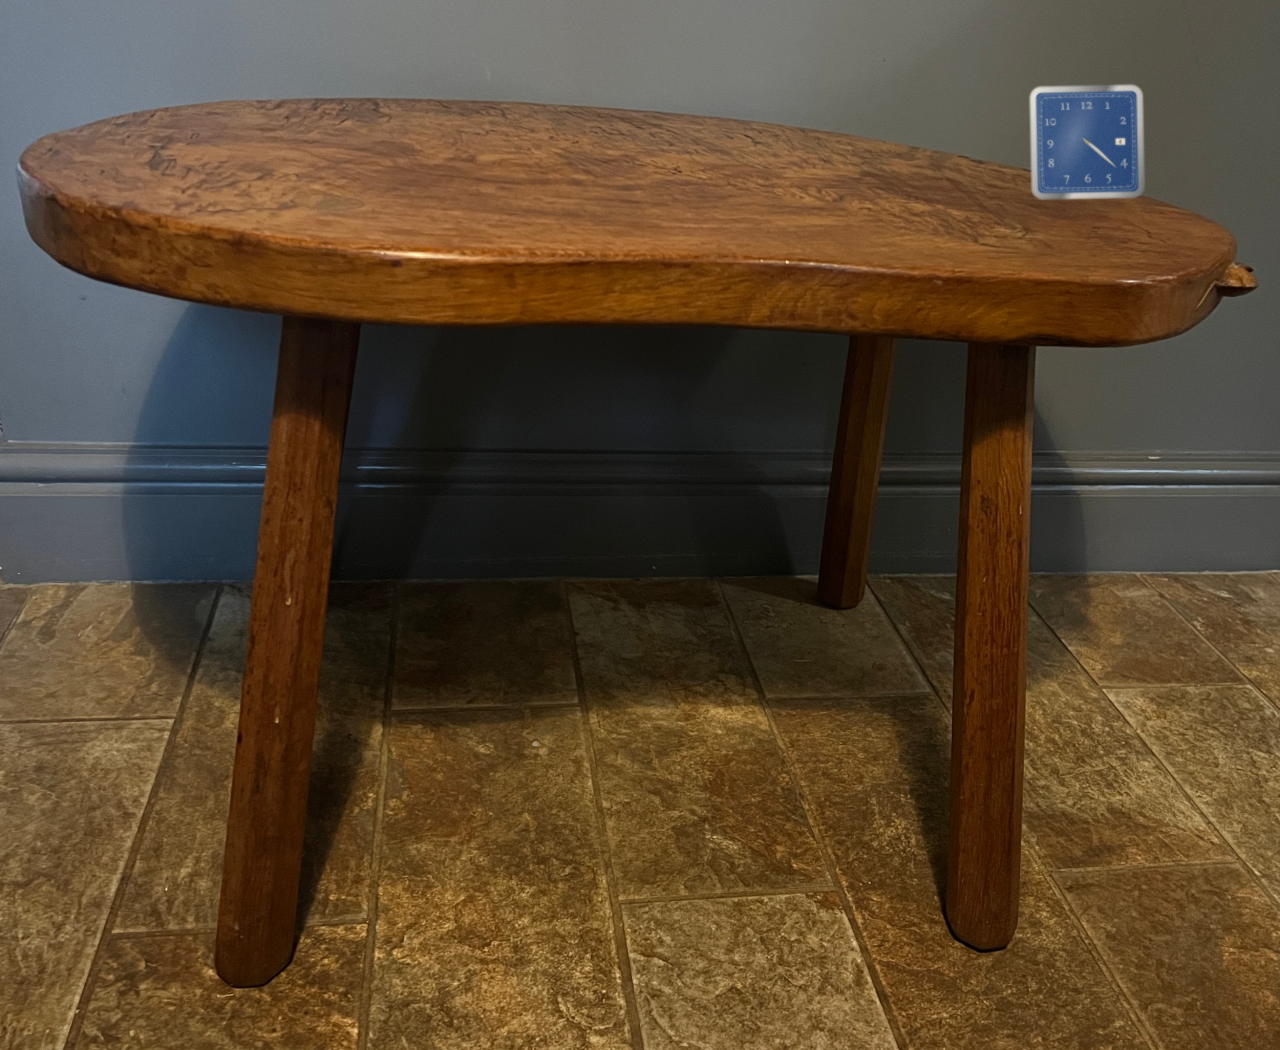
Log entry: 4:22
